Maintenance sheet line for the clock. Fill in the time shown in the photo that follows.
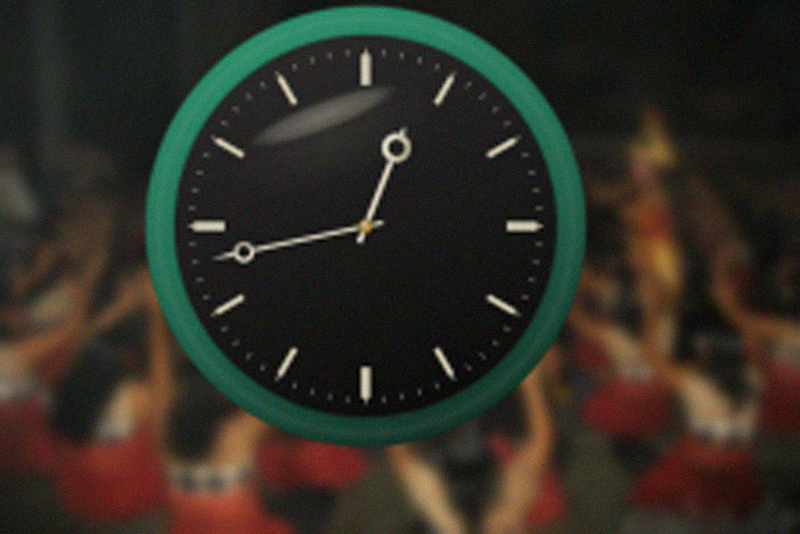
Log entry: 12:43
